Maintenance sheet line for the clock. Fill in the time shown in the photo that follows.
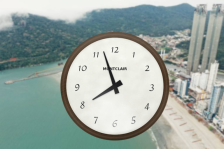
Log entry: 7:57
